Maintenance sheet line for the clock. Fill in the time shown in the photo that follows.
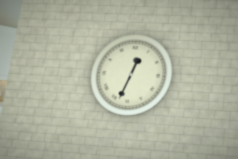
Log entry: 12:33
